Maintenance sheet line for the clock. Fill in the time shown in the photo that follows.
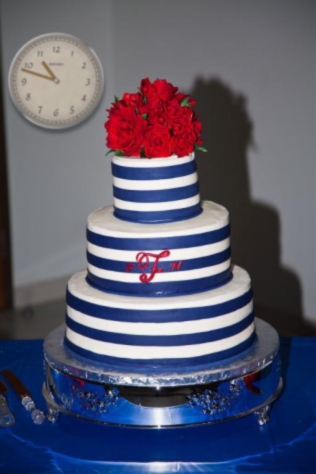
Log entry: 10:48
